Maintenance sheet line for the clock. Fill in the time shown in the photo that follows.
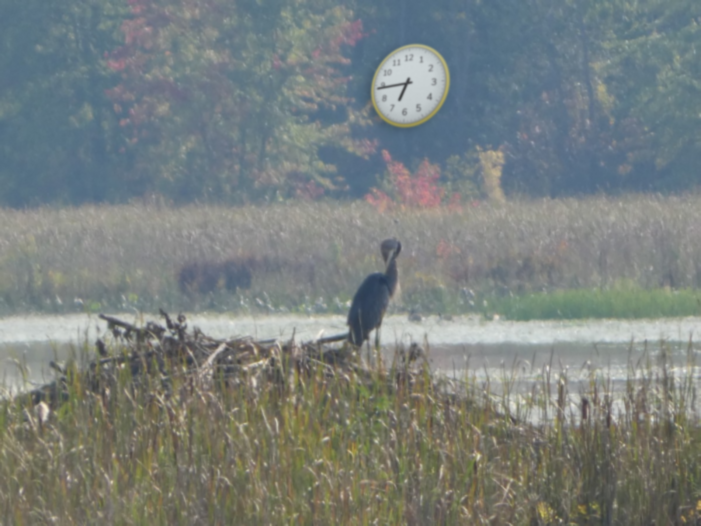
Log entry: 6:44
